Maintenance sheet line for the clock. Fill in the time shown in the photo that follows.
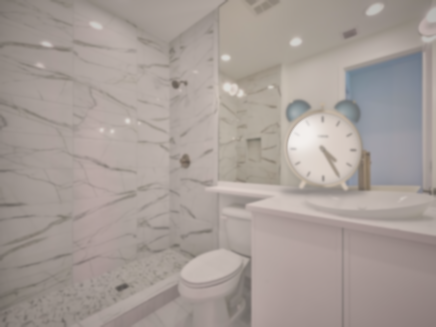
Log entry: 4:25
